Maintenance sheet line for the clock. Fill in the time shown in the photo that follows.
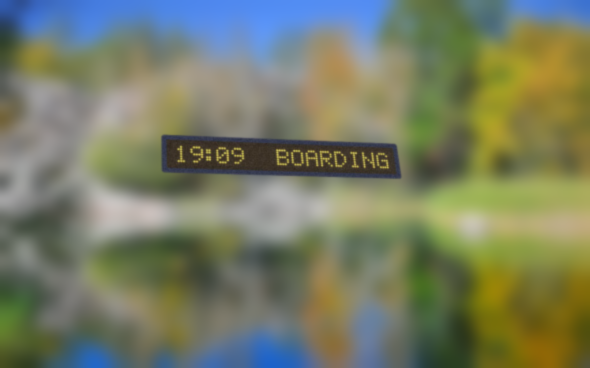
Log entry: 19:09
